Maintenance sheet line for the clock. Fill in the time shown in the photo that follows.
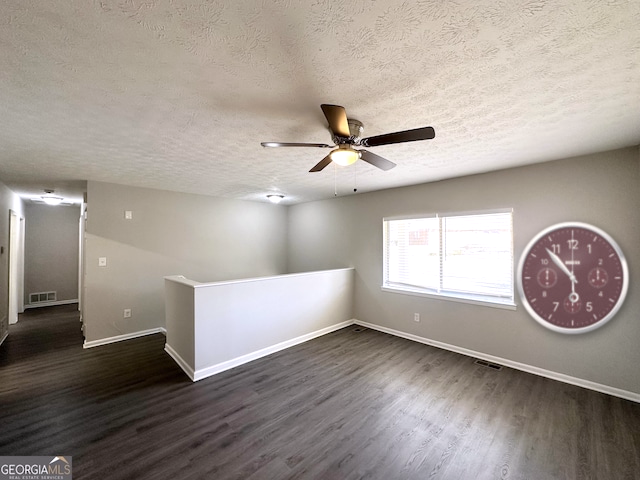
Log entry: 5:53
